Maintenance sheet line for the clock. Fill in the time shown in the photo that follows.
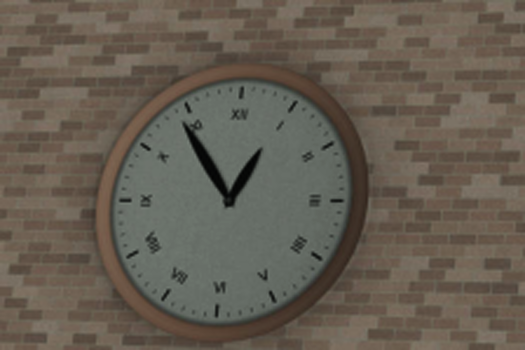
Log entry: 12:54
